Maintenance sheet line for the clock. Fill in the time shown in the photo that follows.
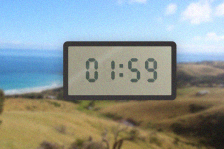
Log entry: 1:59
